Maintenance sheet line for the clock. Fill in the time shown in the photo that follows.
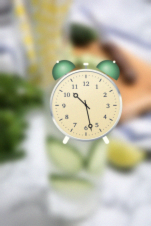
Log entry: 10:28
